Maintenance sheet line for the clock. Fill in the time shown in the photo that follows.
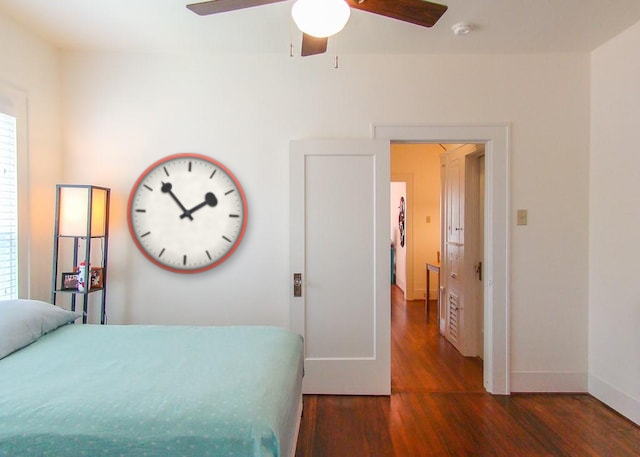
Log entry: 1:53
